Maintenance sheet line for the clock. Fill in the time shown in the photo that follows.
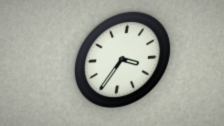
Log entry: 3:35
